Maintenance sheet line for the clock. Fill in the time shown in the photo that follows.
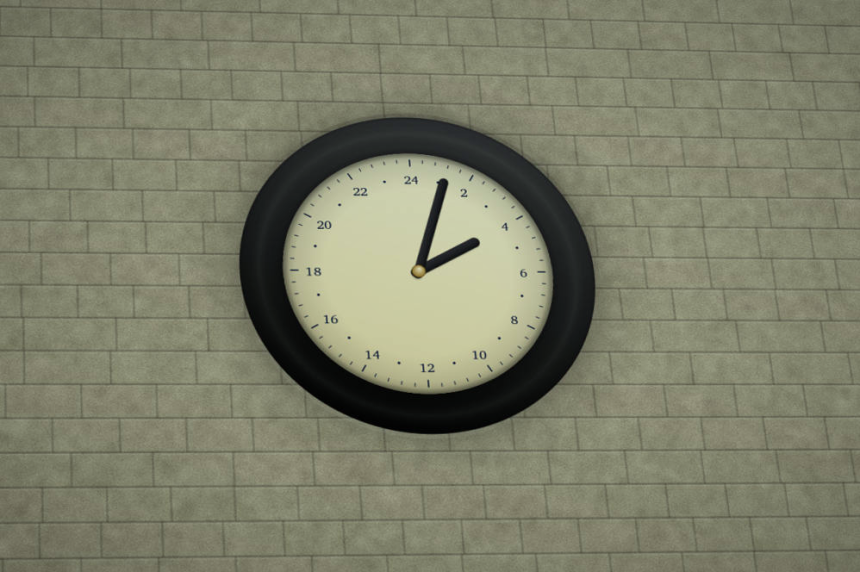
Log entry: 4:03
